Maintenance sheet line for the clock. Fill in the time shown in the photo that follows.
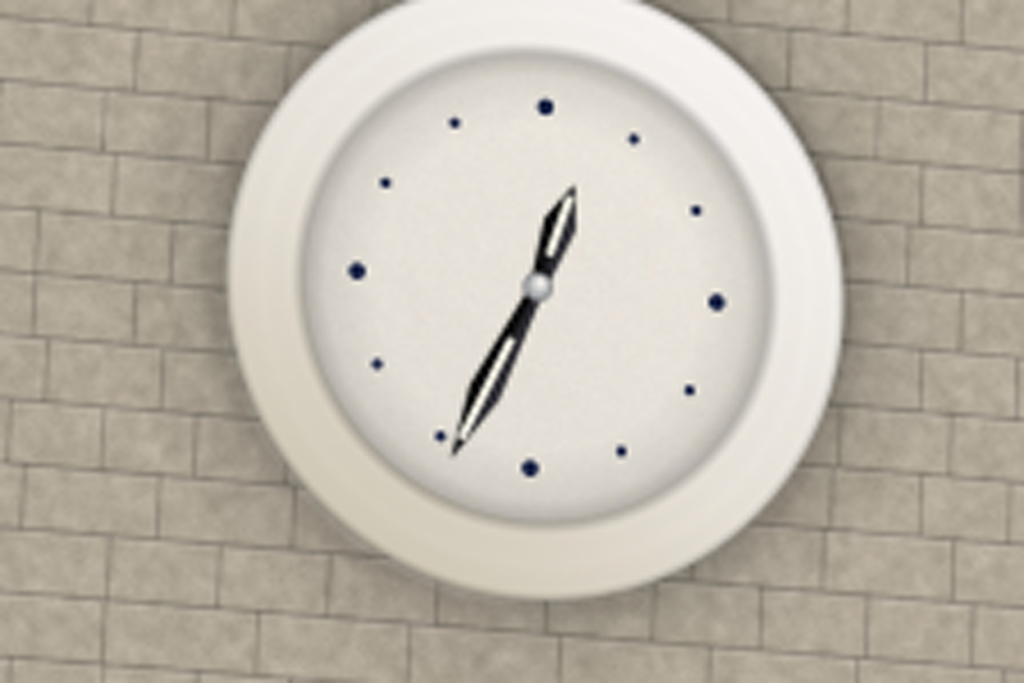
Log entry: 12:34
